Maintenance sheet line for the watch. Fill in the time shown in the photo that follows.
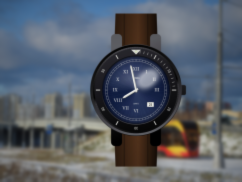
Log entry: 7:58
